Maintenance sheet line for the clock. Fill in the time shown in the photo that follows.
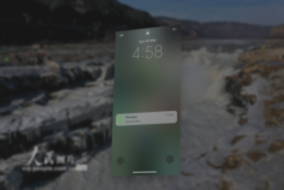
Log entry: 4:58
